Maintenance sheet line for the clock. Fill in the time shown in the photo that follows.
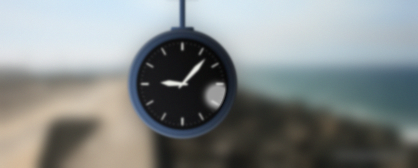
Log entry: 9:07
